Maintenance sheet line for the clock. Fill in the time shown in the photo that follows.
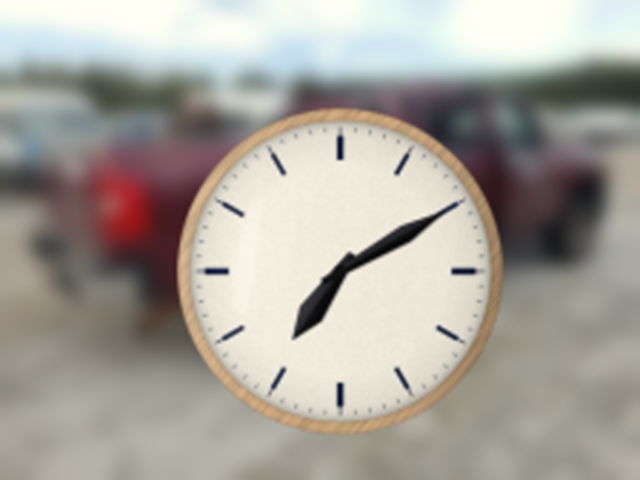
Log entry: 7:10
